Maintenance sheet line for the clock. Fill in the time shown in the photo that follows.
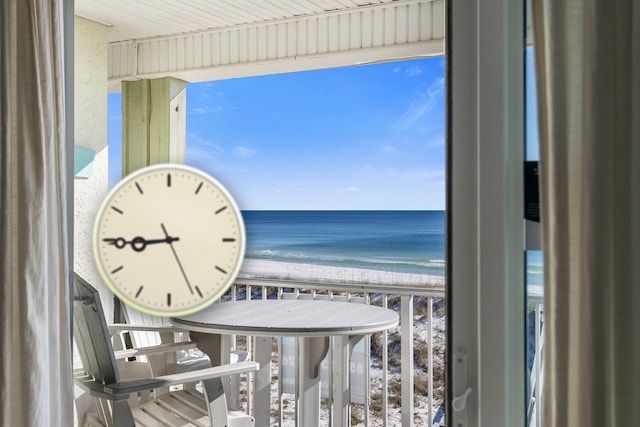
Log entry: 8:44:26
